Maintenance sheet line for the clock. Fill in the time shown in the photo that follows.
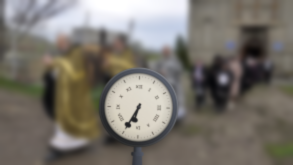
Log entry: 6:35
